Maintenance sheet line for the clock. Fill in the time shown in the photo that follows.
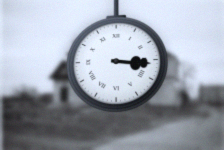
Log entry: 3:16
